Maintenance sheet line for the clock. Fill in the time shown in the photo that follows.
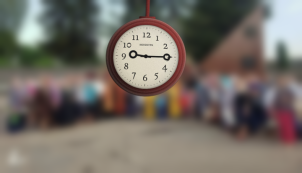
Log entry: 9:15
